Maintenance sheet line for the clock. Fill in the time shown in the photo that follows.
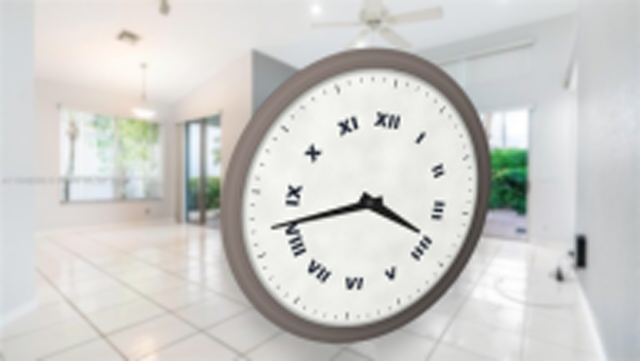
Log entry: 3:42
